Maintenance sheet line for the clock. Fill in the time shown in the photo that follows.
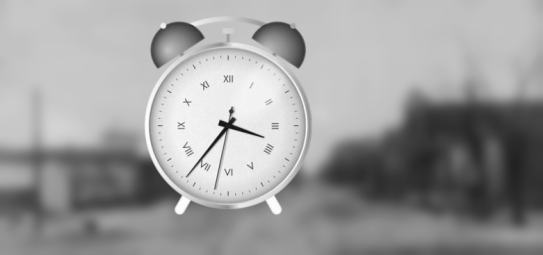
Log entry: 3:36:32
